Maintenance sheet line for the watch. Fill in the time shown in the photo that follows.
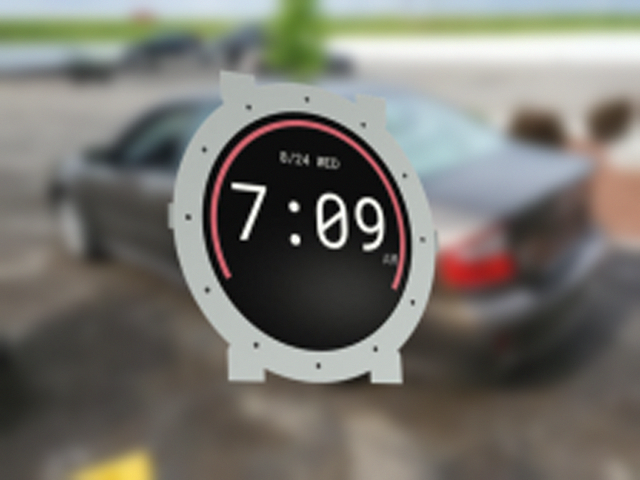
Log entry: 7:09
